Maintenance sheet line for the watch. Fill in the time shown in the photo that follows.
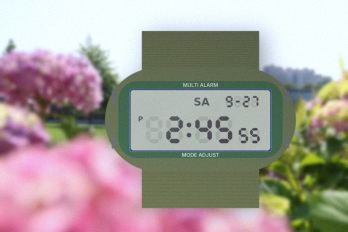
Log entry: 2:45:55
